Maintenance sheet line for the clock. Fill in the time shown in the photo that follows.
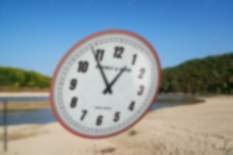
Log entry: 12:54
